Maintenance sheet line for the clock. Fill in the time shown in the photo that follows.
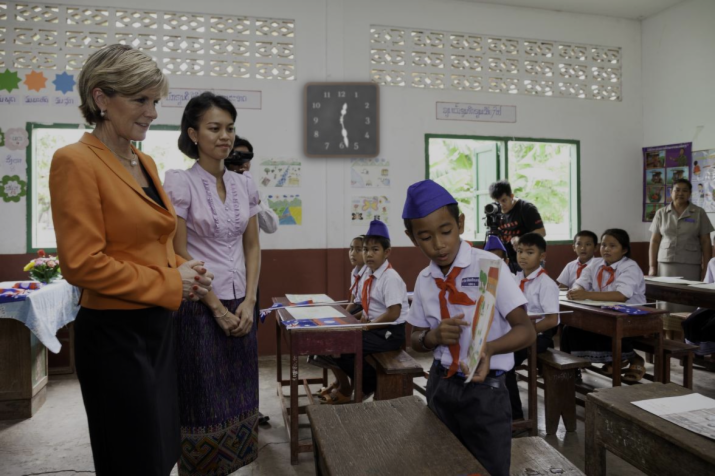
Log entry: 12:28
